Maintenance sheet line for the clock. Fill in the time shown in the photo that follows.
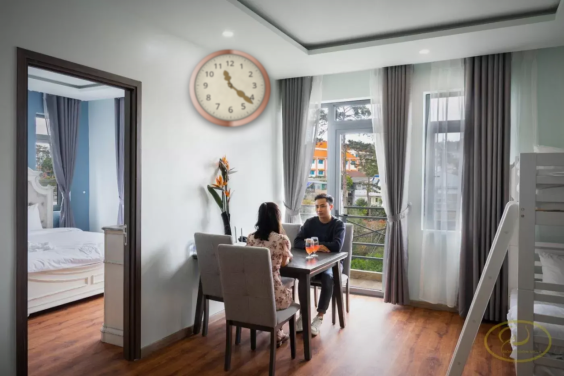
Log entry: 11:22
